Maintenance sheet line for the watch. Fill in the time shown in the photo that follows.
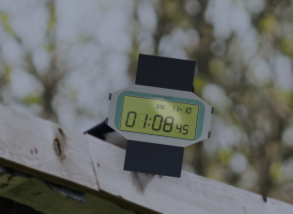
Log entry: 1:08:45
